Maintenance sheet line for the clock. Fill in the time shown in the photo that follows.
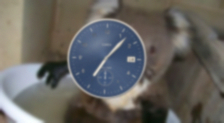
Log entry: 7:07
